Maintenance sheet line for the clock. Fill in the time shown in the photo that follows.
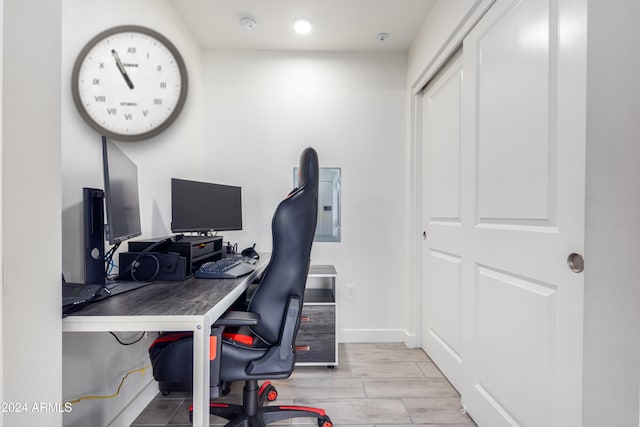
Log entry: 10:55
